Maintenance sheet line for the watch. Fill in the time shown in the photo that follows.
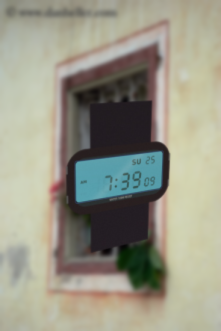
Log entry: 7:39
